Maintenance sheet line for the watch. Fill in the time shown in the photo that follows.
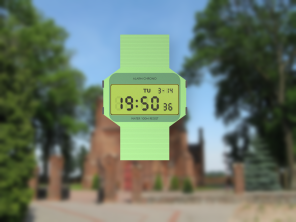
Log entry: 19:50:36
